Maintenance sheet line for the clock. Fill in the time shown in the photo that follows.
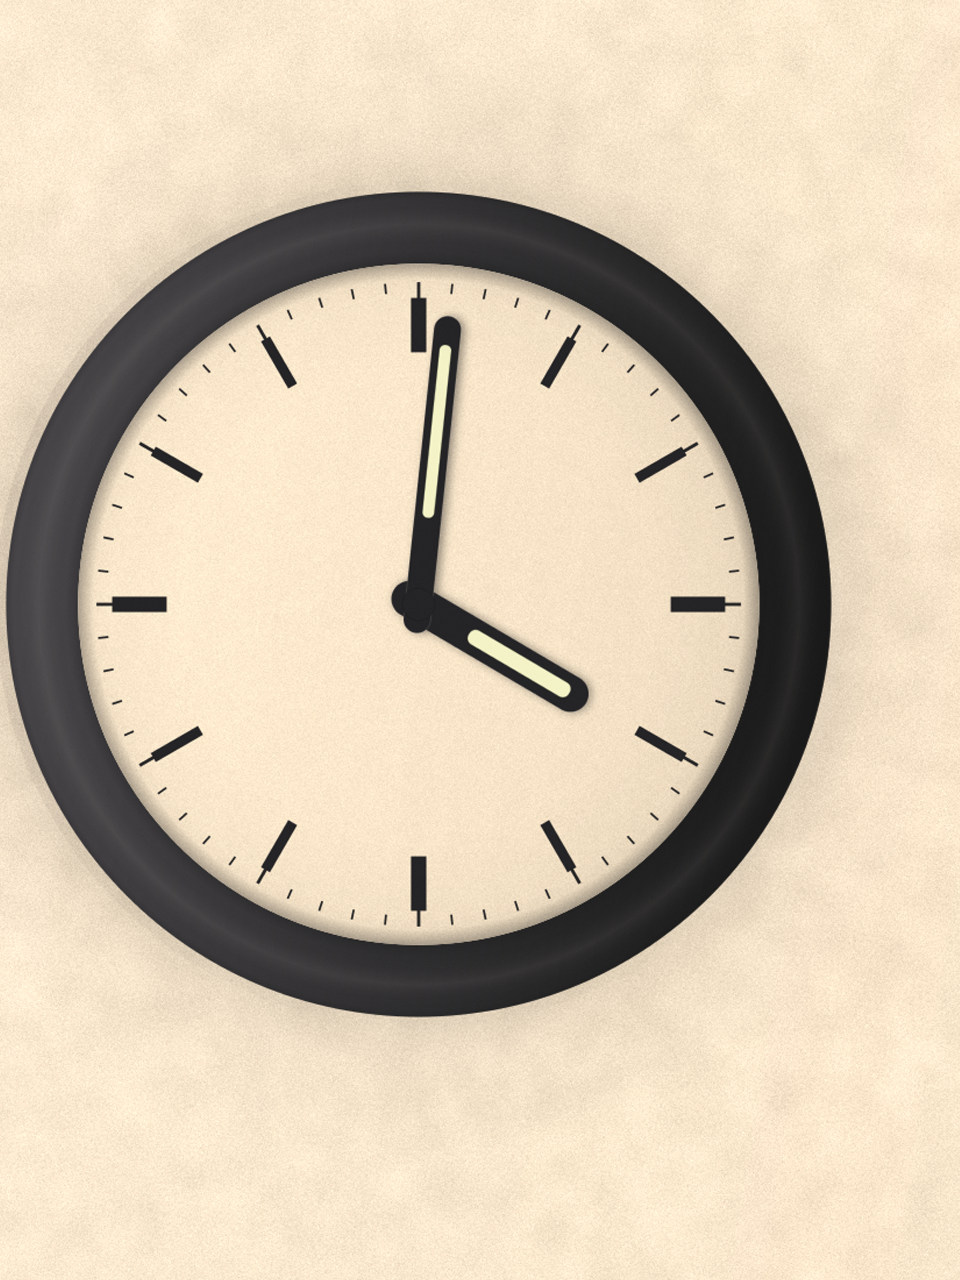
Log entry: 4:01
